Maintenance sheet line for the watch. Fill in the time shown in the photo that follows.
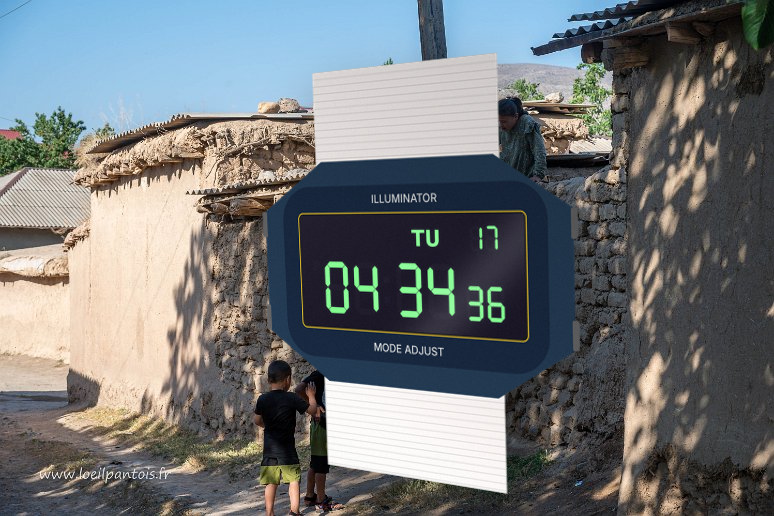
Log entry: 4:34:36
